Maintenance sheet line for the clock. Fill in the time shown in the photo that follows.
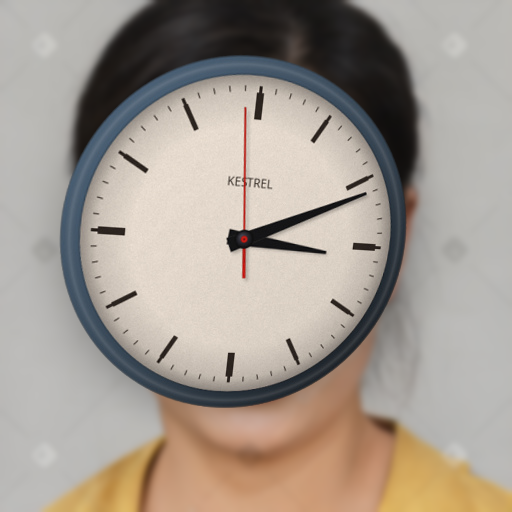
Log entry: 3:10:59
